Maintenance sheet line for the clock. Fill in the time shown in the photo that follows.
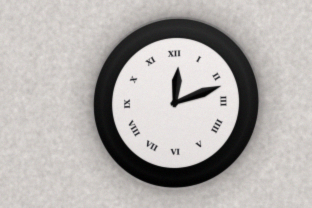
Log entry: 12:12
